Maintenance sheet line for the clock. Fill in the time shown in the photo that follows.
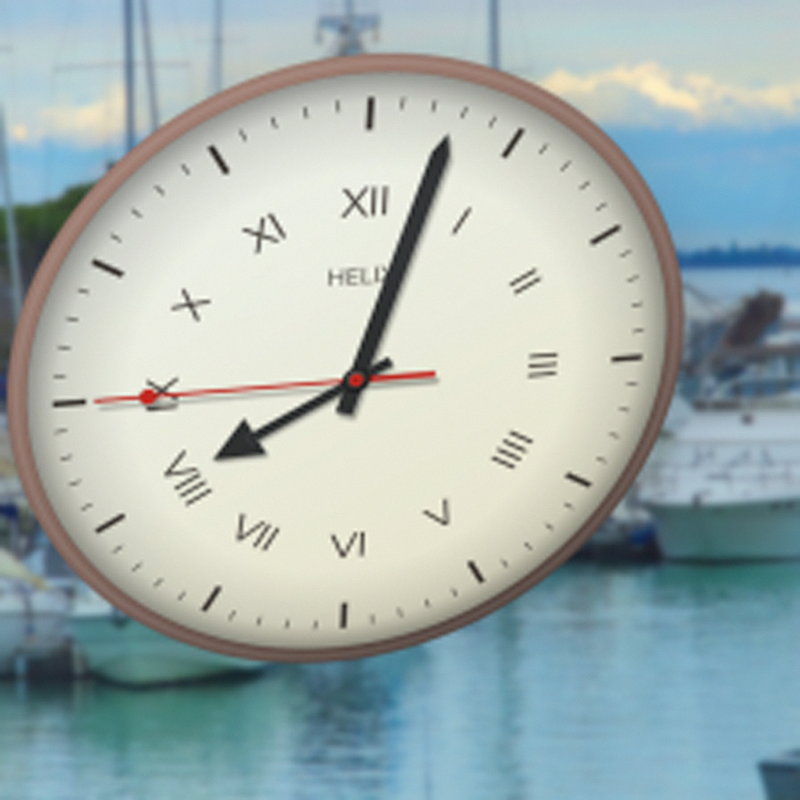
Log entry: 8:02:45
